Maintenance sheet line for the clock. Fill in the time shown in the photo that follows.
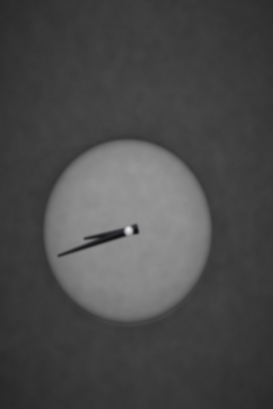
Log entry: 8:42
